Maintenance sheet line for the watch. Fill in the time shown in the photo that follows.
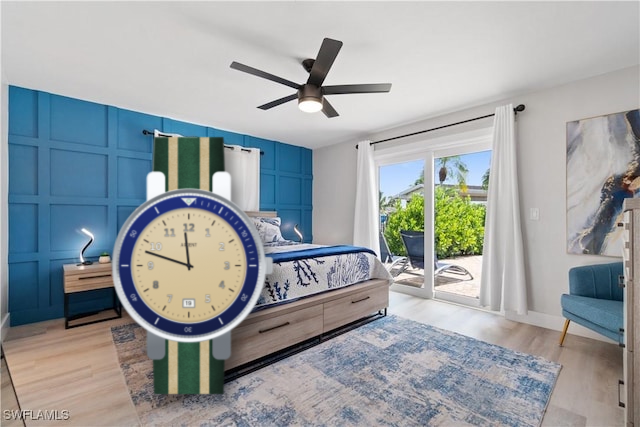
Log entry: 11:48
